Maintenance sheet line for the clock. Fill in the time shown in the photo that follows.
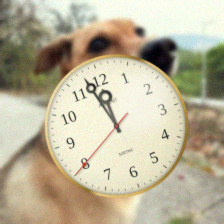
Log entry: 11:57:40
